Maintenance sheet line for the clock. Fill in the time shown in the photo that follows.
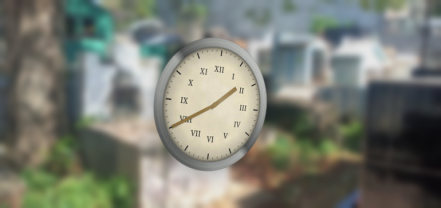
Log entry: 1:40
